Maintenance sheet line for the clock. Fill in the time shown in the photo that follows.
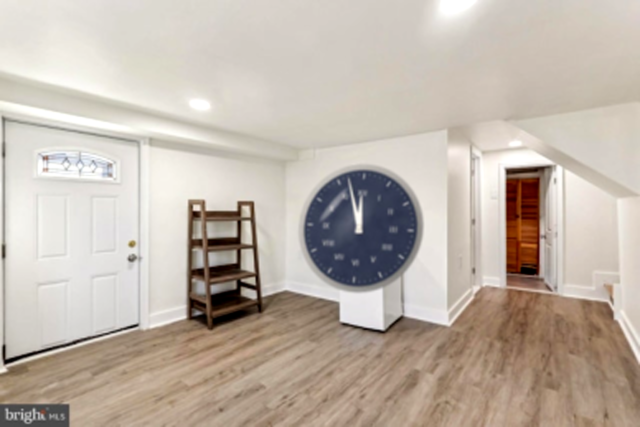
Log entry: 11:57
